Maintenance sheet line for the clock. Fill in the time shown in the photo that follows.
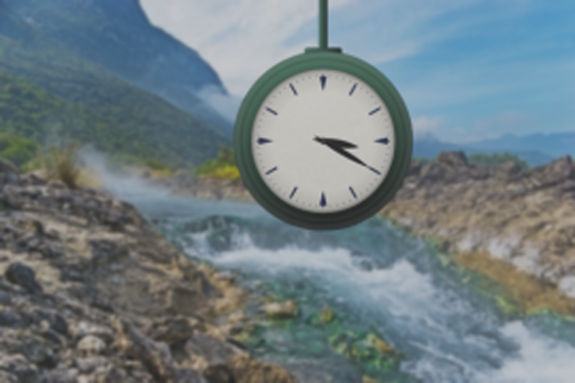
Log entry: 3:20
